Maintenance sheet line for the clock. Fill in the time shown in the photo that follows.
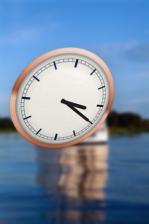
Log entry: 3:20
